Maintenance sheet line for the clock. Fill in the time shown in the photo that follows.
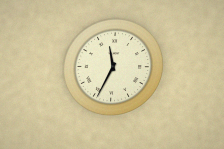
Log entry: 11:34
